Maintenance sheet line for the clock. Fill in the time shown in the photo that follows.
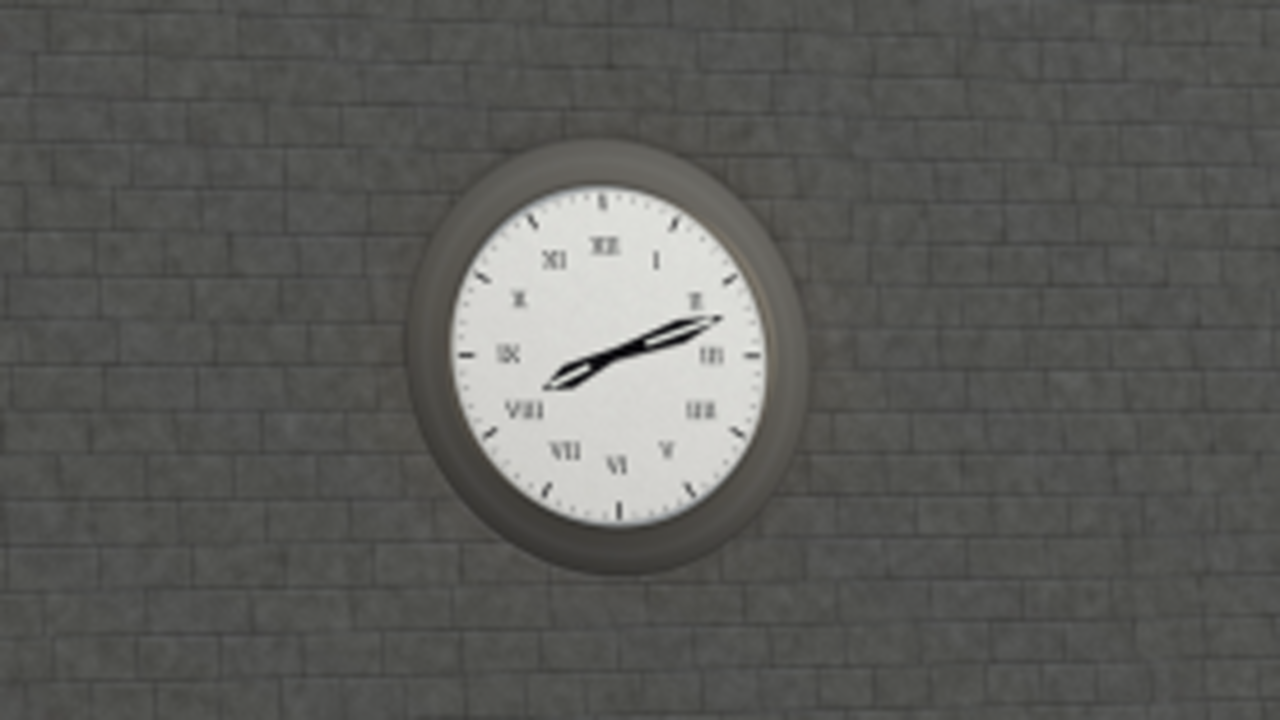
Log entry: 8:12
